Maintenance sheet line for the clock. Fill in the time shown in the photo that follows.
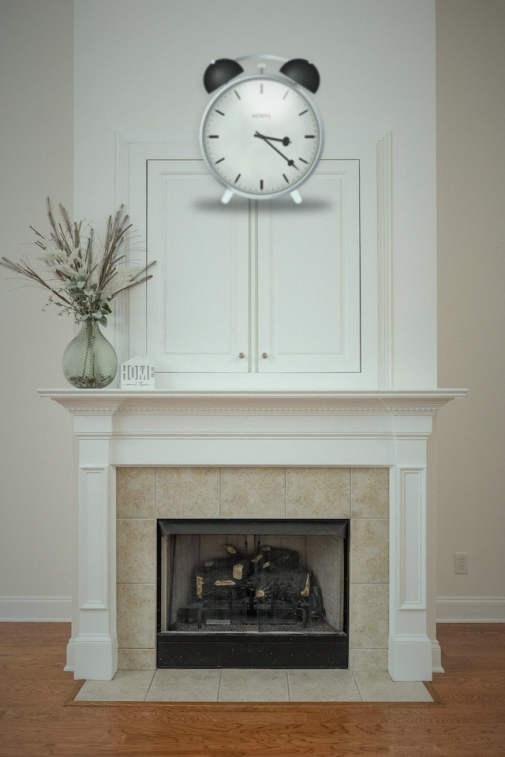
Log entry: 3:22
